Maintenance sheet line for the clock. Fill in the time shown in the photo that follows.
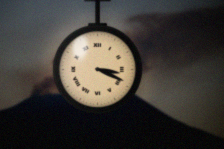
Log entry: 3:19
